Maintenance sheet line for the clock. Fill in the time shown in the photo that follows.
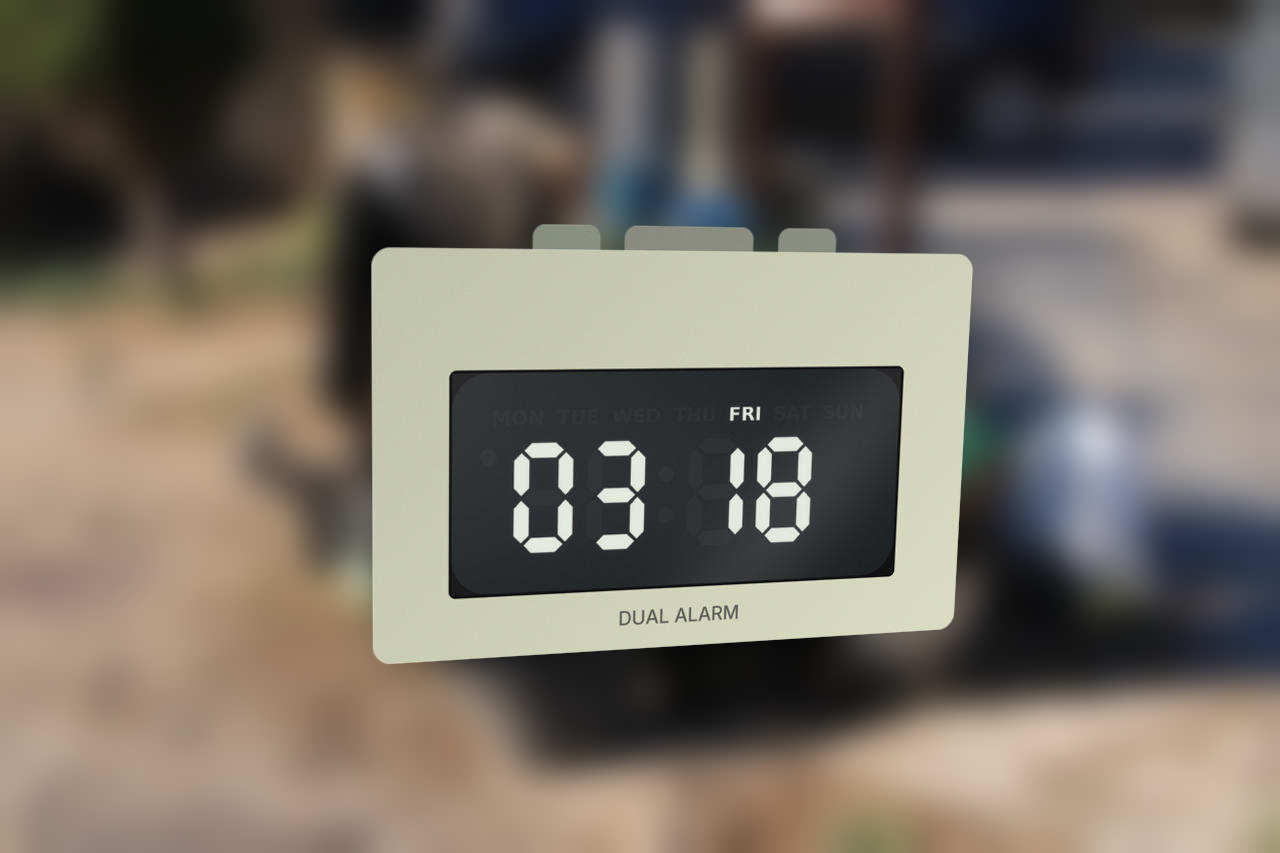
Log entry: 3:18
